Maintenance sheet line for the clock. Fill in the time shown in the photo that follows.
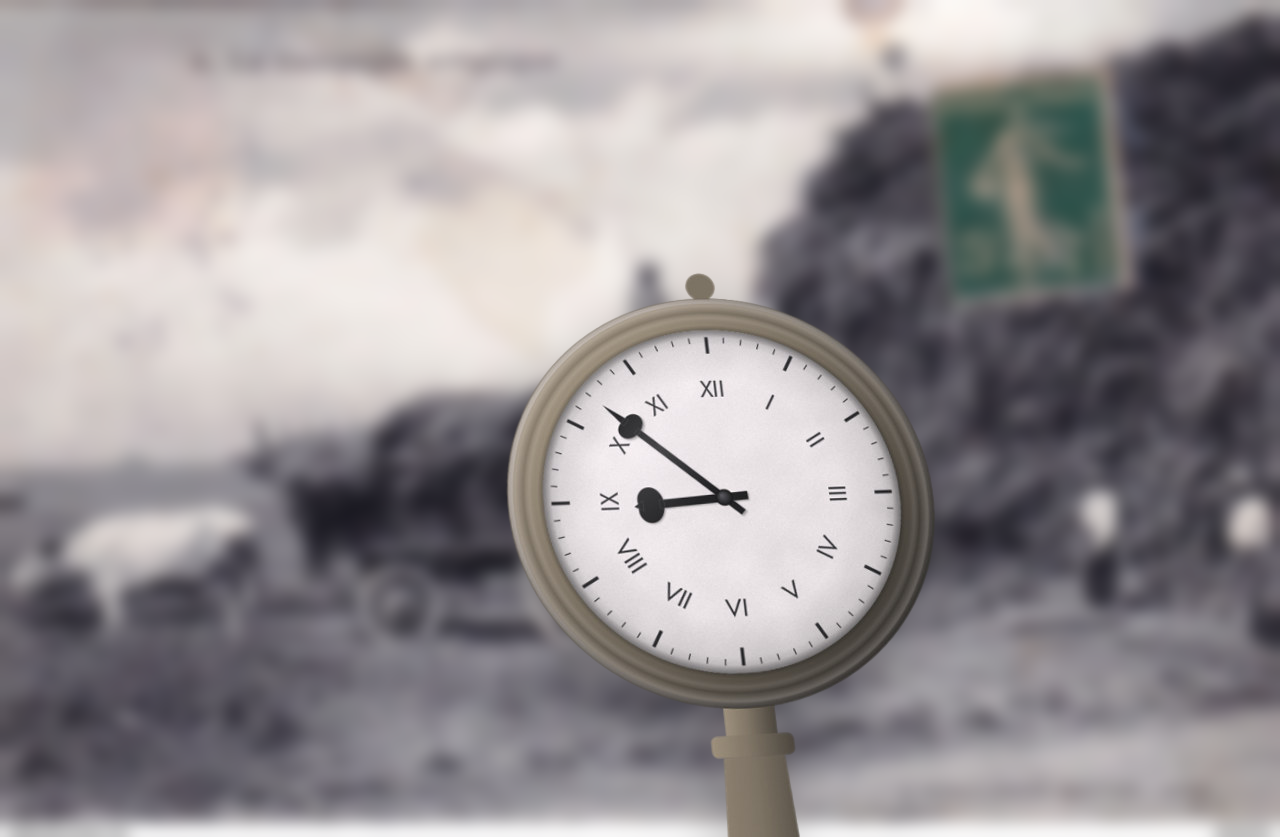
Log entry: 8:52
